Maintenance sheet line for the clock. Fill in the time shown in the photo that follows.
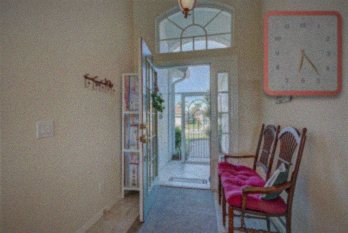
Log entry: 6:24
